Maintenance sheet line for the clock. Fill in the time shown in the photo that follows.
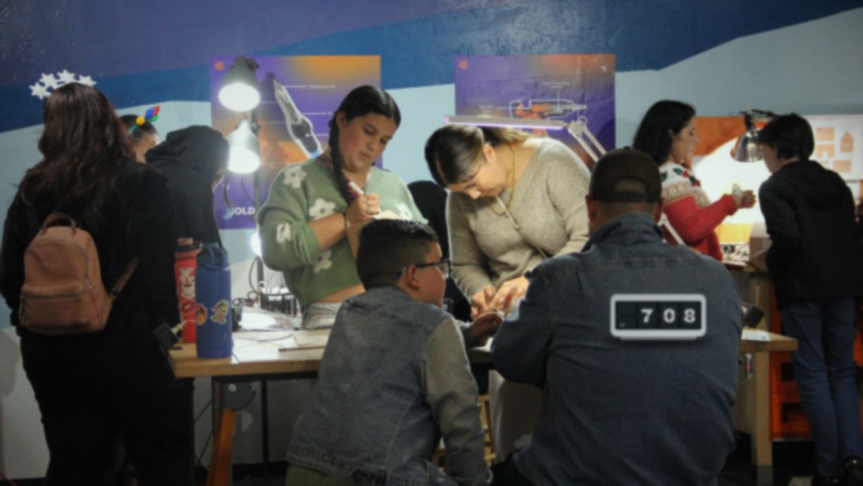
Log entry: 7:08
